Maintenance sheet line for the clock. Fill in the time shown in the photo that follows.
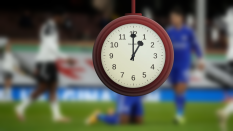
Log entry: 1:00
